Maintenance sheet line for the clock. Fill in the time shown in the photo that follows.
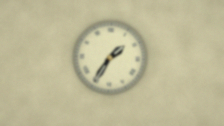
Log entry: 1:35
